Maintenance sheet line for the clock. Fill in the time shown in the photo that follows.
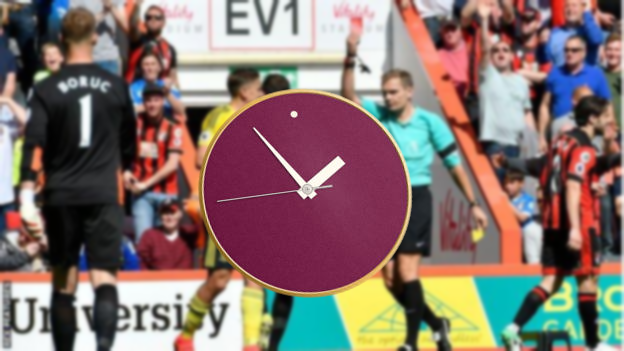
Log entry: 1:54:45
